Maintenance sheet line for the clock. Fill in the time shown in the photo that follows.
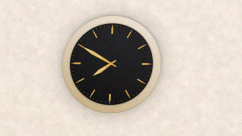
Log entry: 7:50
